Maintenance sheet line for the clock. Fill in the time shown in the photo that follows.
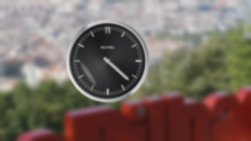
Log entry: 4:22
